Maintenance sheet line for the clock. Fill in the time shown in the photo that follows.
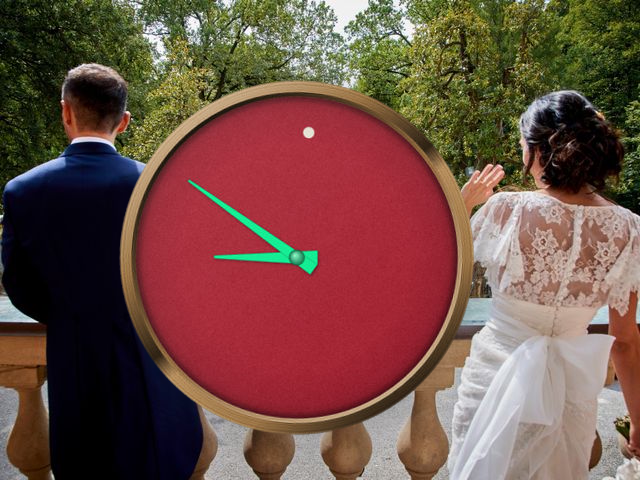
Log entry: 8:50
